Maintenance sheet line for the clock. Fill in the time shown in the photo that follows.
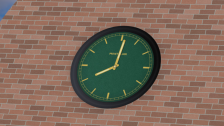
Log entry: 8:01
